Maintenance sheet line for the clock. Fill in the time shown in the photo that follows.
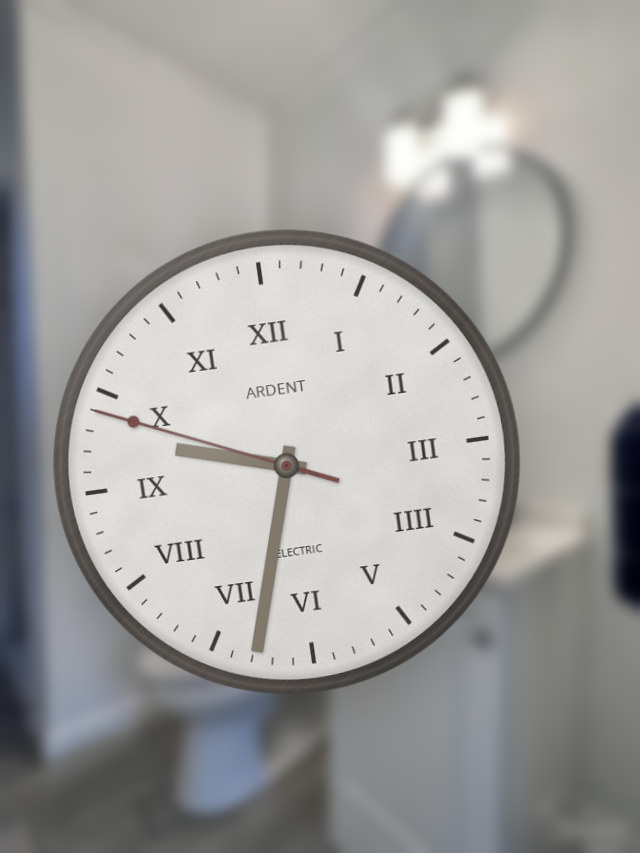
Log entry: 9:32:49
